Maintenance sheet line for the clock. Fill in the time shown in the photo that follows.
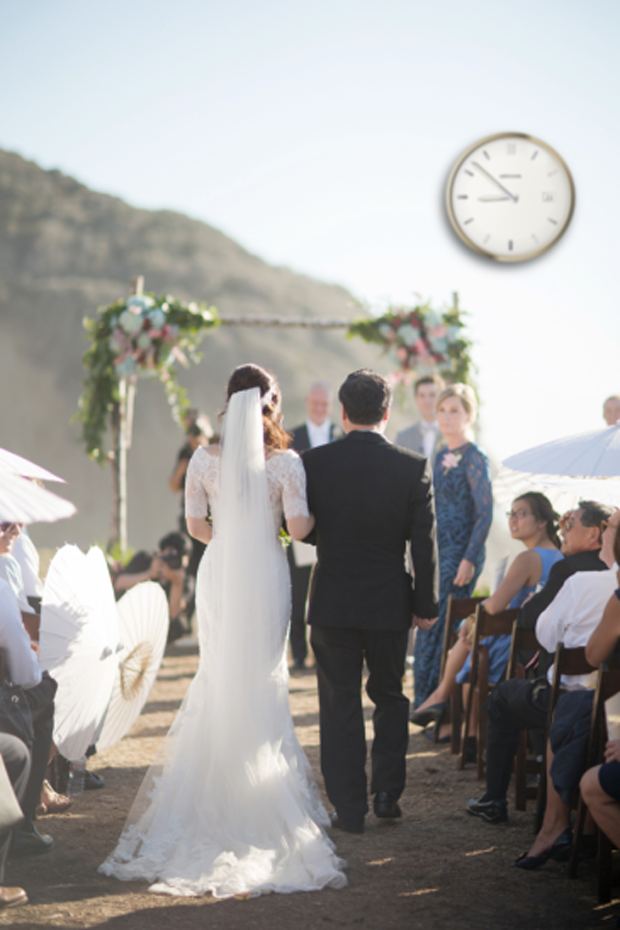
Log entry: 8:52
